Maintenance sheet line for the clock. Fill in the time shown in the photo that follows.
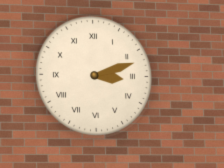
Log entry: 3:12
